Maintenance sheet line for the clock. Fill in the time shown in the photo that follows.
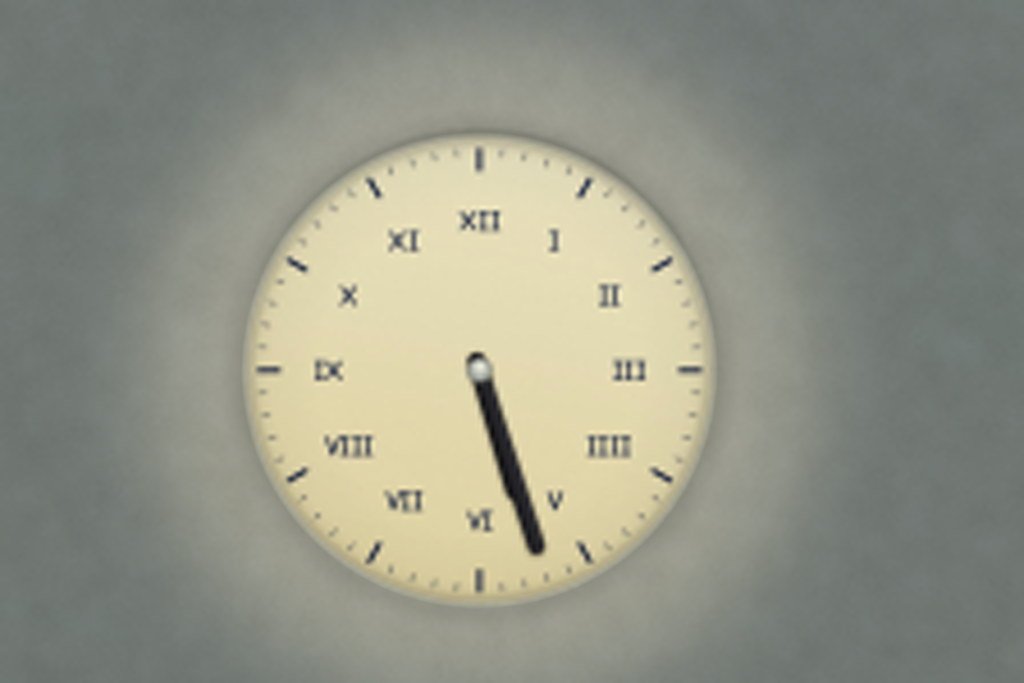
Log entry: 5:27
